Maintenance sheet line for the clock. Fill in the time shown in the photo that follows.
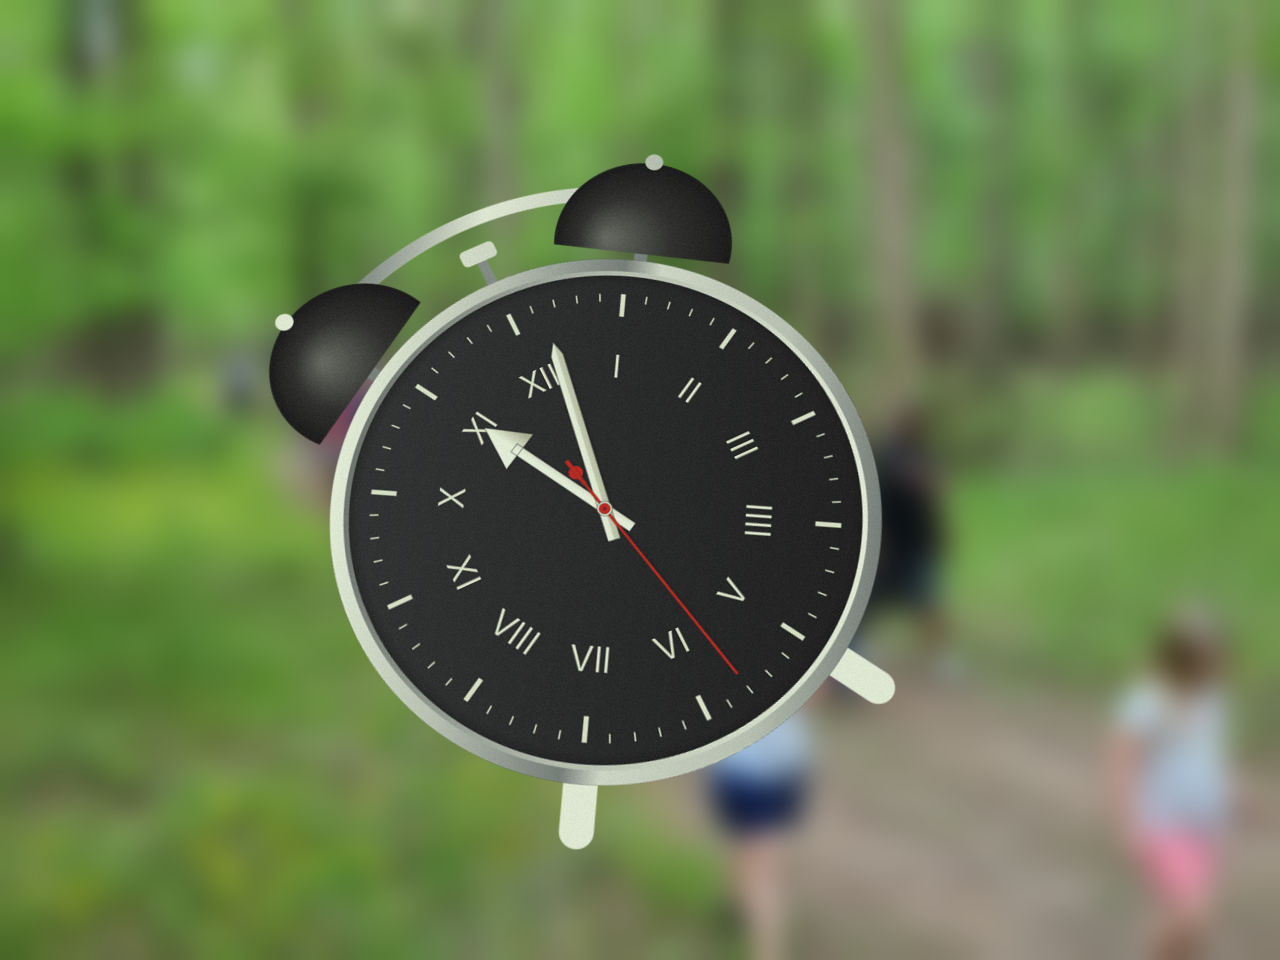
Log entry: 11:01:28
